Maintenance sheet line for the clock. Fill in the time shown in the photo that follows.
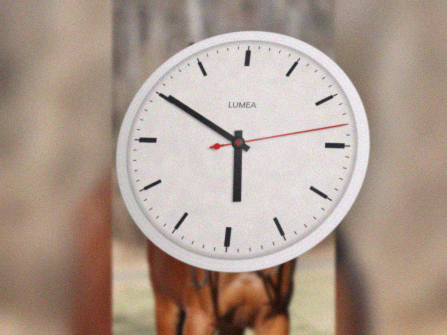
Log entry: 5:50:13
